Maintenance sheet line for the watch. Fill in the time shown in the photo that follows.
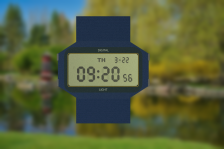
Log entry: 9:20:56
